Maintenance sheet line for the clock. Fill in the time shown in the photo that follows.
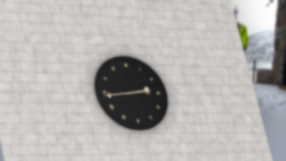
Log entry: 2:44
